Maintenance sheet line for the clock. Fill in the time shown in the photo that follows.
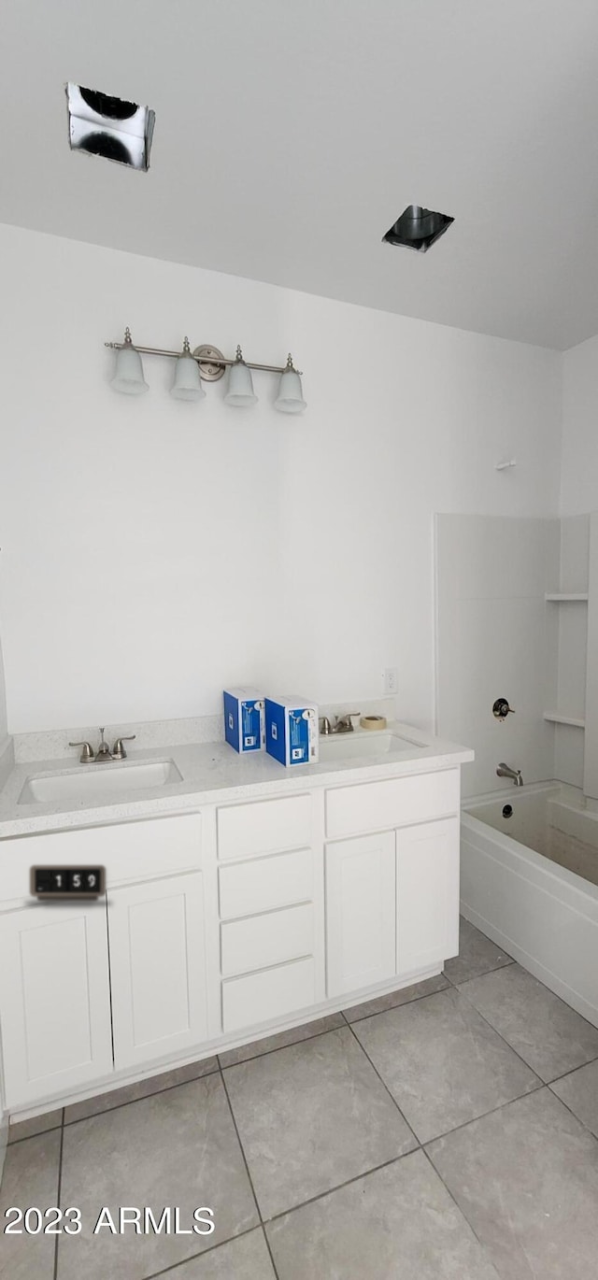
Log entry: 1:59
